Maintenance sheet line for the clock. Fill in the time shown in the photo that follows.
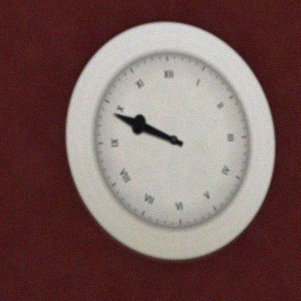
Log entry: 9:49
